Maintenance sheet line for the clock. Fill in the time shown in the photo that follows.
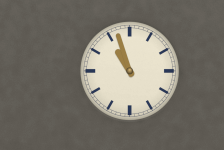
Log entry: 10:57
